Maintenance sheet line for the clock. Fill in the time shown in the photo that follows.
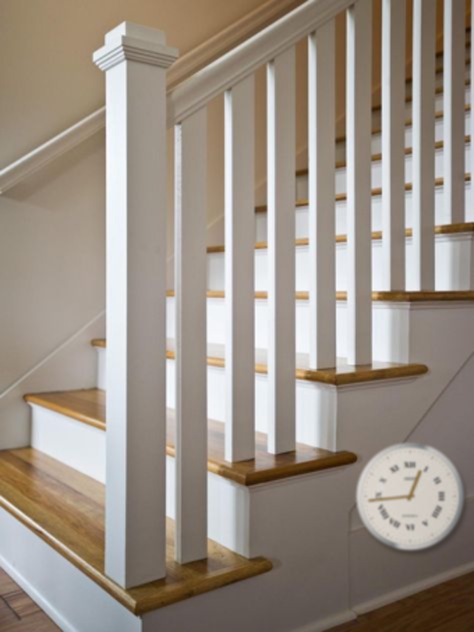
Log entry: 12:44
